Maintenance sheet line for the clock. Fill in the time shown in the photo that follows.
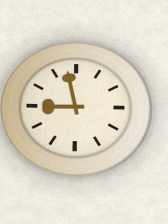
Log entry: 8:58
